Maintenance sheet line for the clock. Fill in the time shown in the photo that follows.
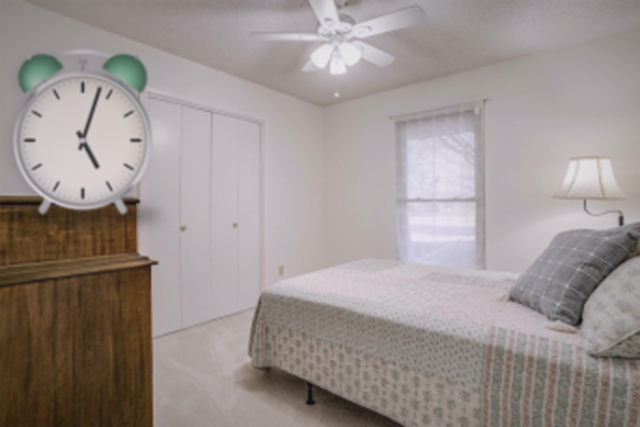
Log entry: 5:03
